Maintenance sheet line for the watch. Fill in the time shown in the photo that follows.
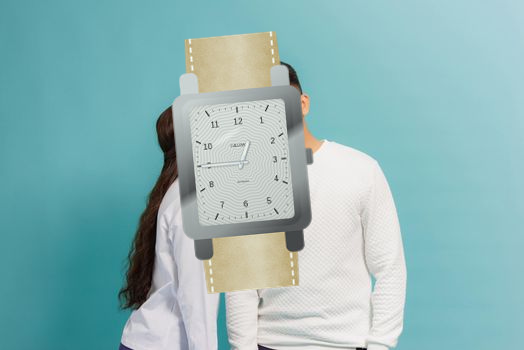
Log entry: 12:45
